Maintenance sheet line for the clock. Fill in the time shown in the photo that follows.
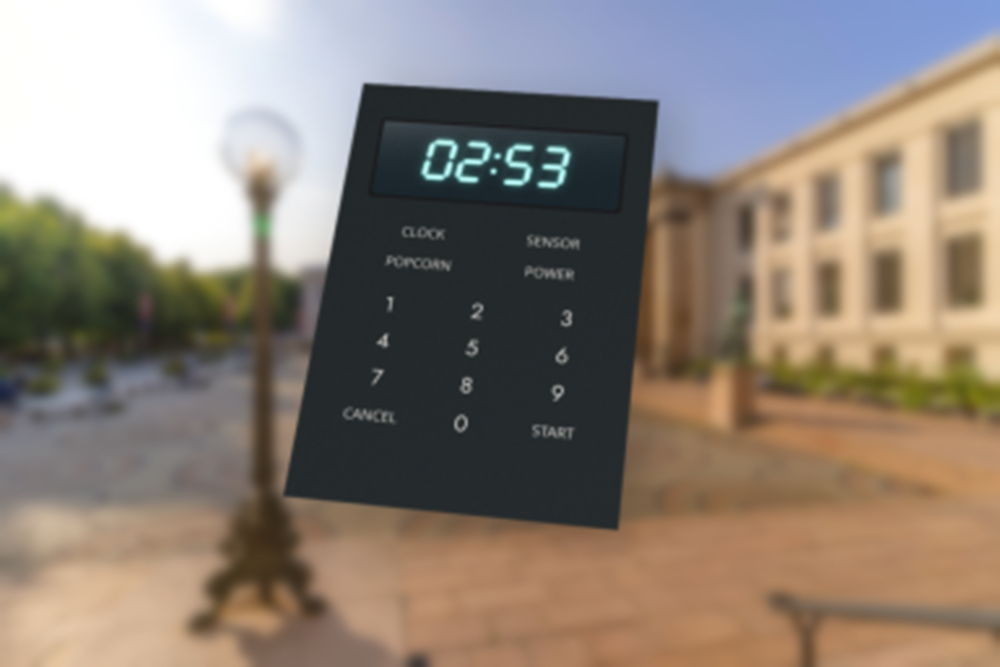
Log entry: 2:53
